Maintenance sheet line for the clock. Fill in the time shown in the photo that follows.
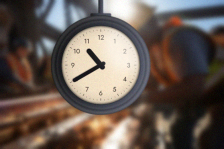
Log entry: 10:40
